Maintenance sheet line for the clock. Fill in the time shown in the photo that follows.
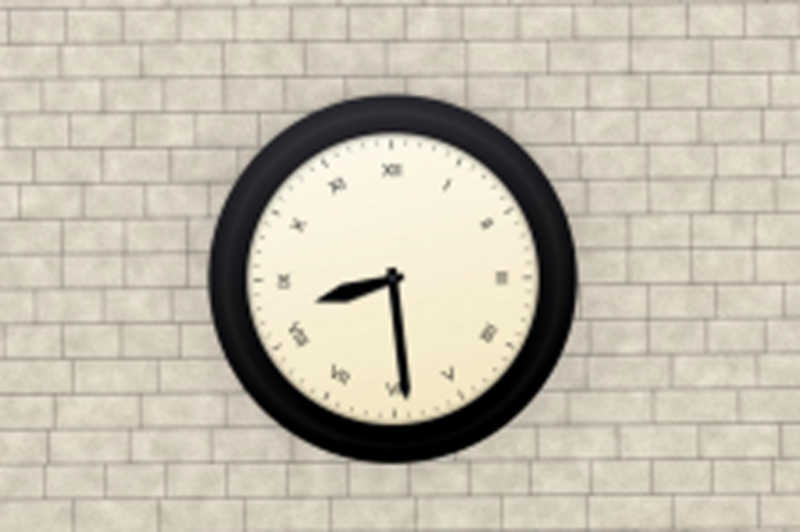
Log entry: 8:29
